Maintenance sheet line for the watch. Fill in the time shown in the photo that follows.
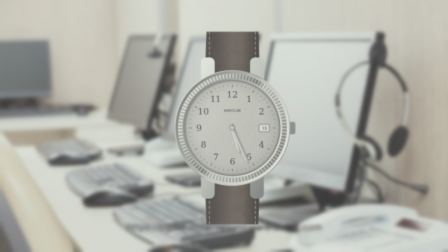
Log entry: 5:26
